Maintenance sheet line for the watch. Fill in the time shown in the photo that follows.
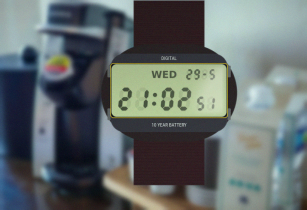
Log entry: 21:02:51
